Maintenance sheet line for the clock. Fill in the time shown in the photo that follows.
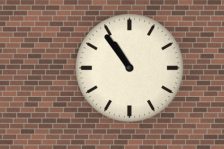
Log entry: 10:54
